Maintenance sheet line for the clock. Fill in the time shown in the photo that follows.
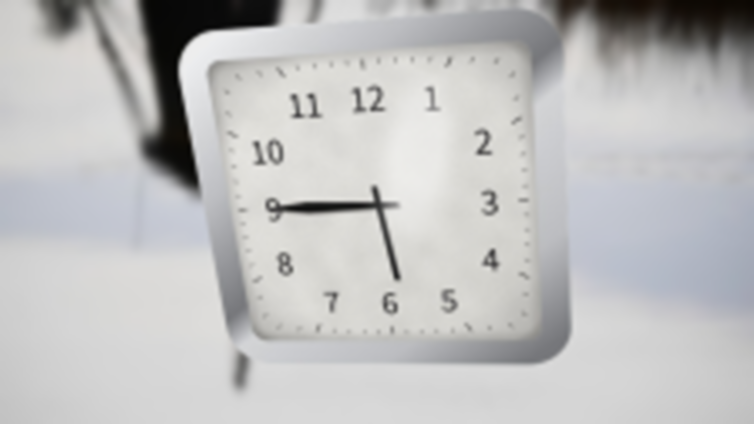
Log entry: 5:45
